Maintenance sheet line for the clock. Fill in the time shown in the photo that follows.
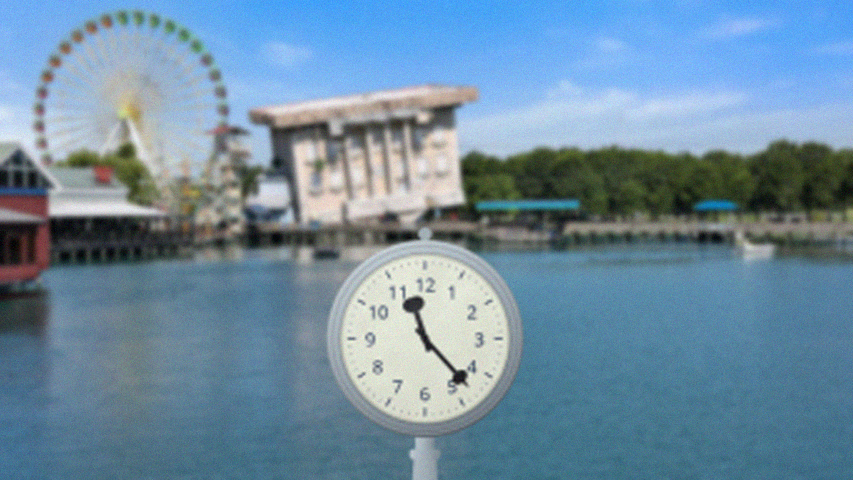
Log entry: 11:23
